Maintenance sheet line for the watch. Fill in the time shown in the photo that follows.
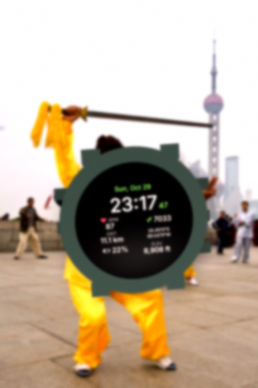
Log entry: 23:17
